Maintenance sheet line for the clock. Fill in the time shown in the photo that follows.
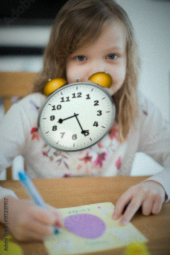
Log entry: 8:26
